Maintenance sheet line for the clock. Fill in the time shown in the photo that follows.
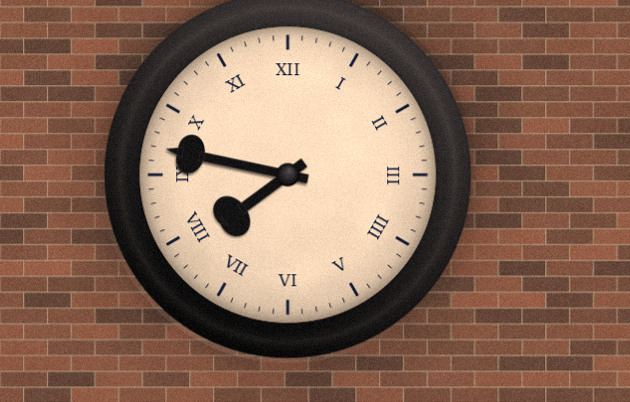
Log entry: 7:47
